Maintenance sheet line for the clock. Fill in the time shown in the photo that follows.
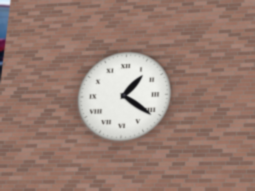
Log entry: 1:21
